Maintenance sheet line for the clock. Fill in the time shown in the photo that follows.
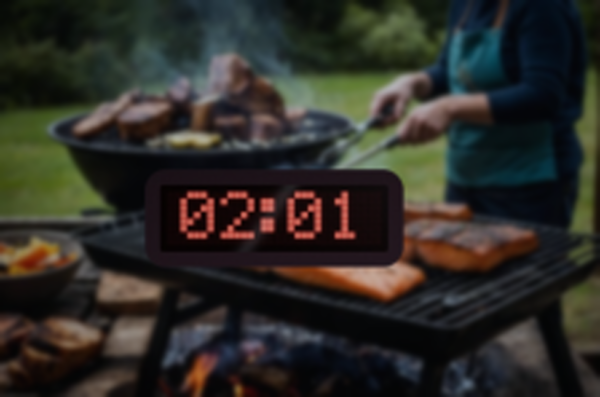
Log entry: 2:01
